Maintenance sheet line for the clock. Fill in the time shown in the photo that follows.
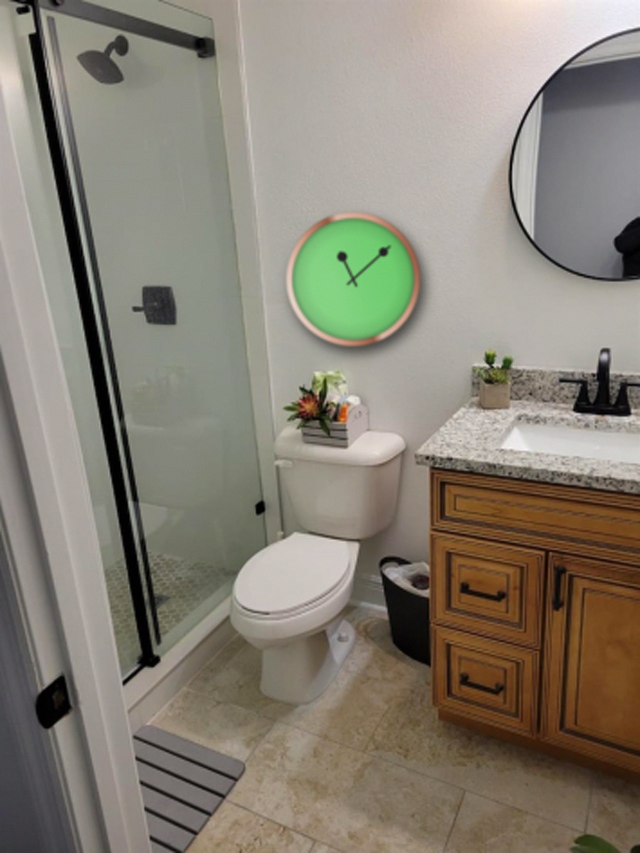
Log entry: 11:08
